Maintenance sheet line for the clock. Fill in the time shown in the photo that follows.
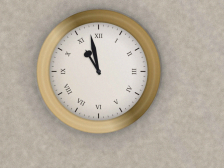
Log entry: 10:58
